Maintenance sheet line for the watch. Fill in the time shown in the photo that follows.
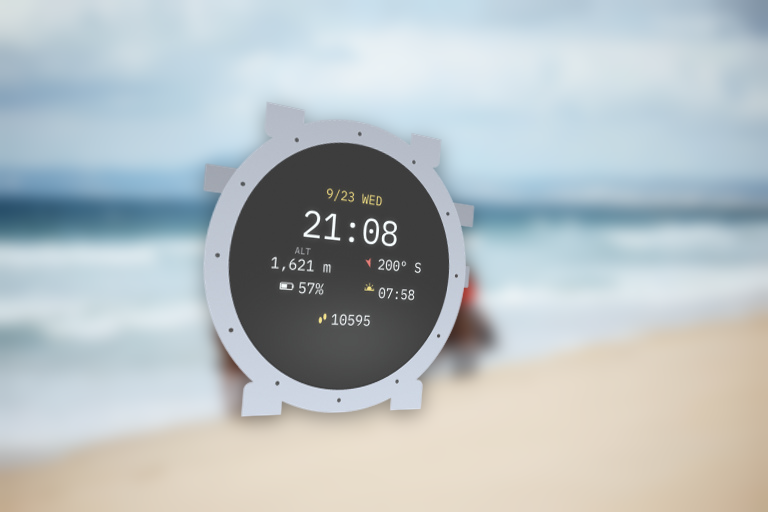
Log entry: 21:08
